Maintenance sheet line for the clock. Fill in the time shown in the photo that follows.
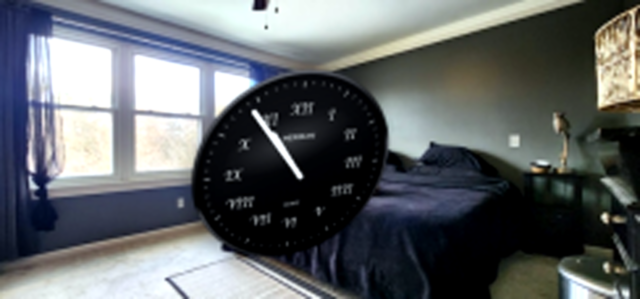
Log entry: 10:54
